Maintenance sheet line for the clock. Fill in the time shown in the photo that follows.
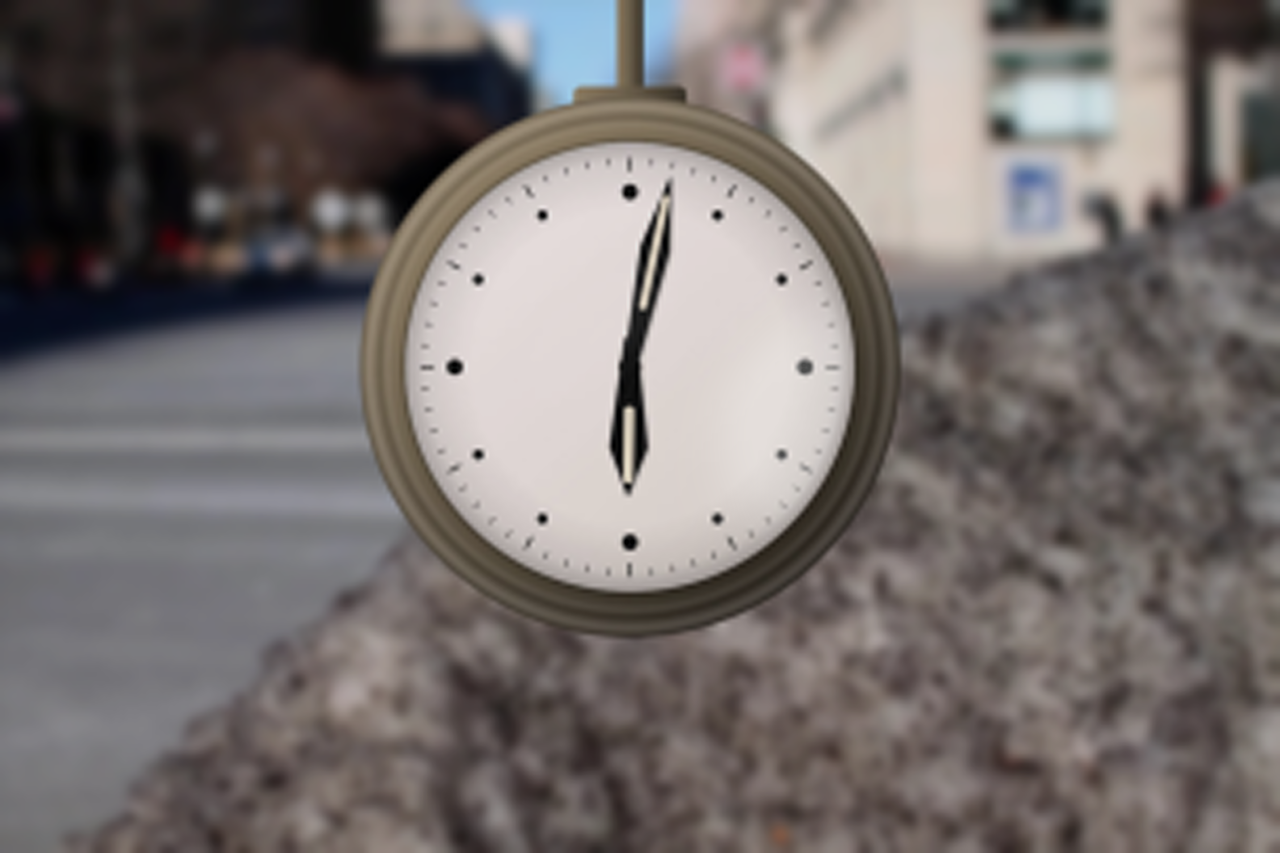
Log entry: 6:02
